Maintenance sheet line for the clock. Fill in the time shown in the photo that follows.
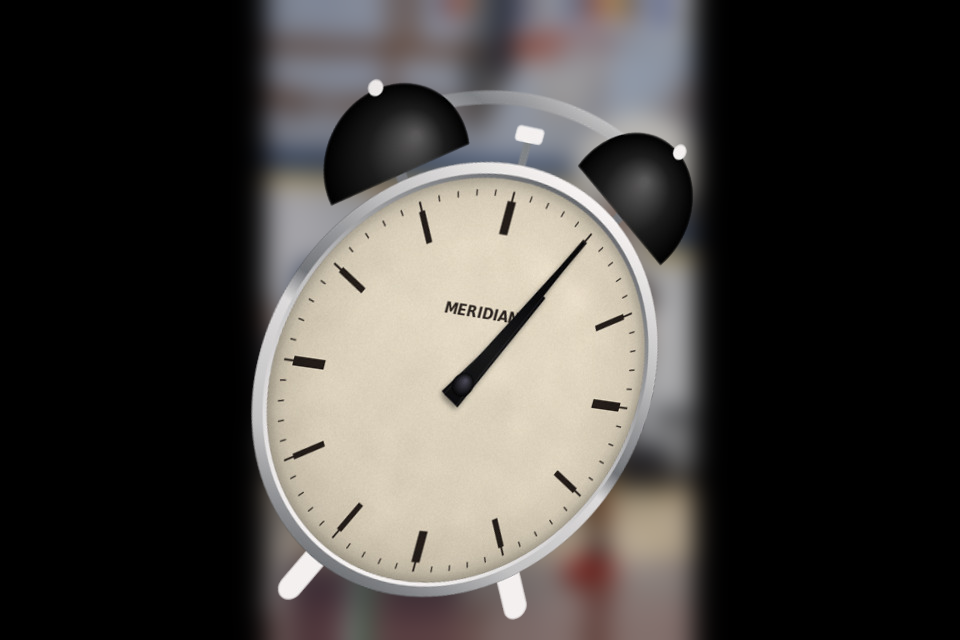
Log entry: 1:05
